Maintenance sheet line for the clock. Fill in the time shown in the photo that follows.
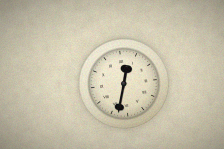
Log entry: 12:33
